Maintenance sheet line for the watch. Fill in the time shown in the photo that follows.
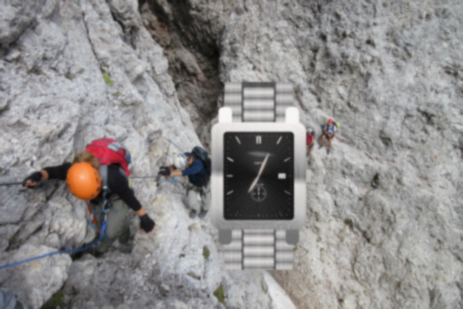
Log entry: 7:04
